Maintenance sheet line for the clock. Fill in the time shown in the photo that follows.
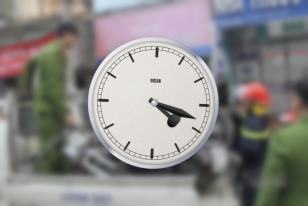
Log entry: 4:18
